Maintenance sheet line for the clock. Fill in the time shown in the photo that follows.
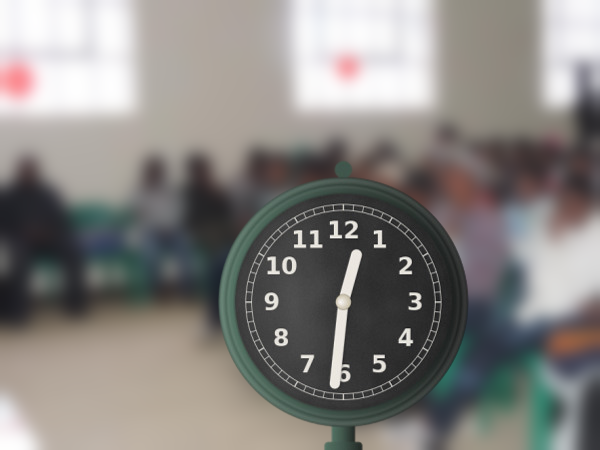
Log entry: 12:31
